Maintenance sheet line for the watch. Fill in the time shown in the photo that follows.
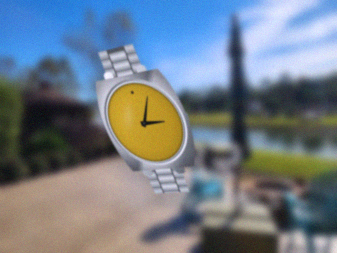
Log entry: 3:05
